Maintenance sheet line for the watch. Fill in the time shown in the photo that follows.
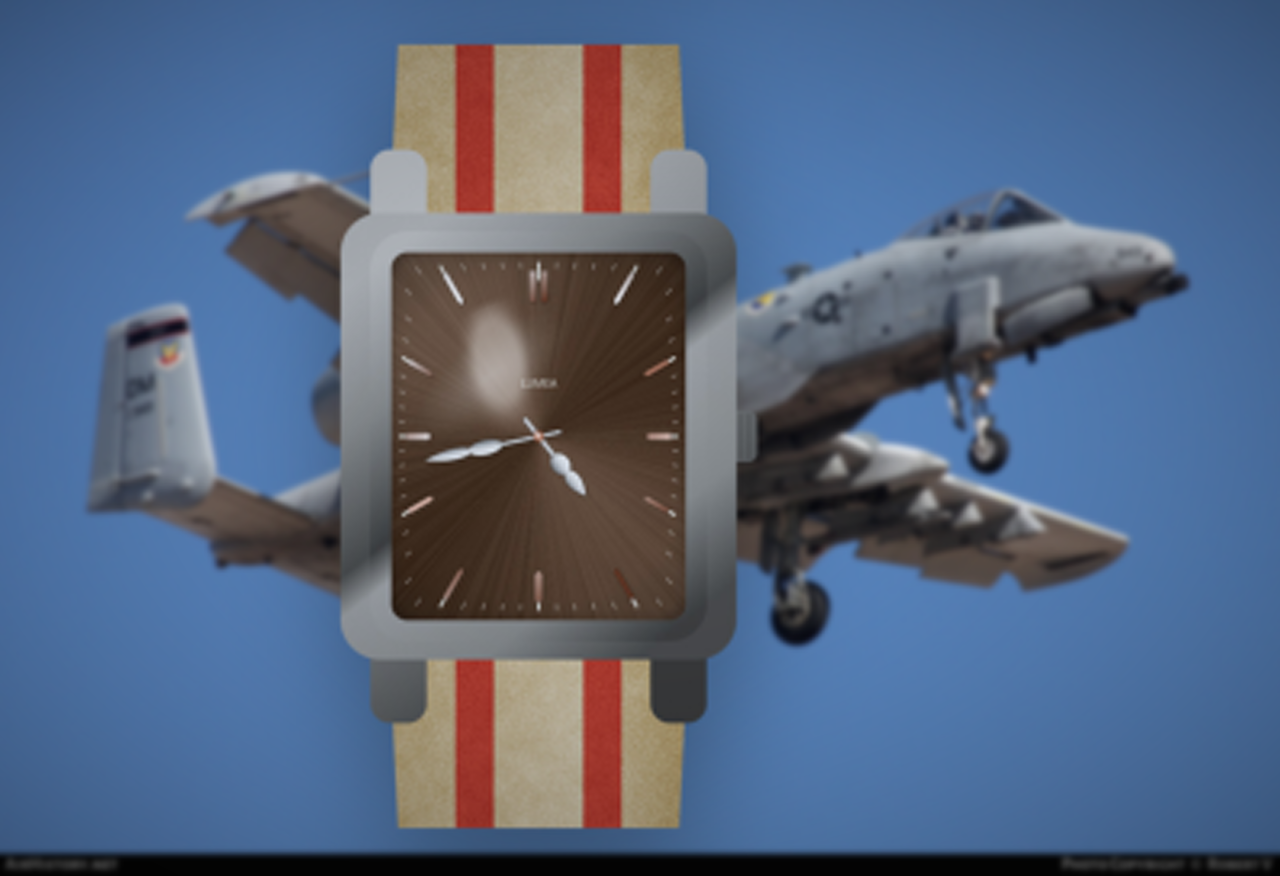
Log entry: 4:43
